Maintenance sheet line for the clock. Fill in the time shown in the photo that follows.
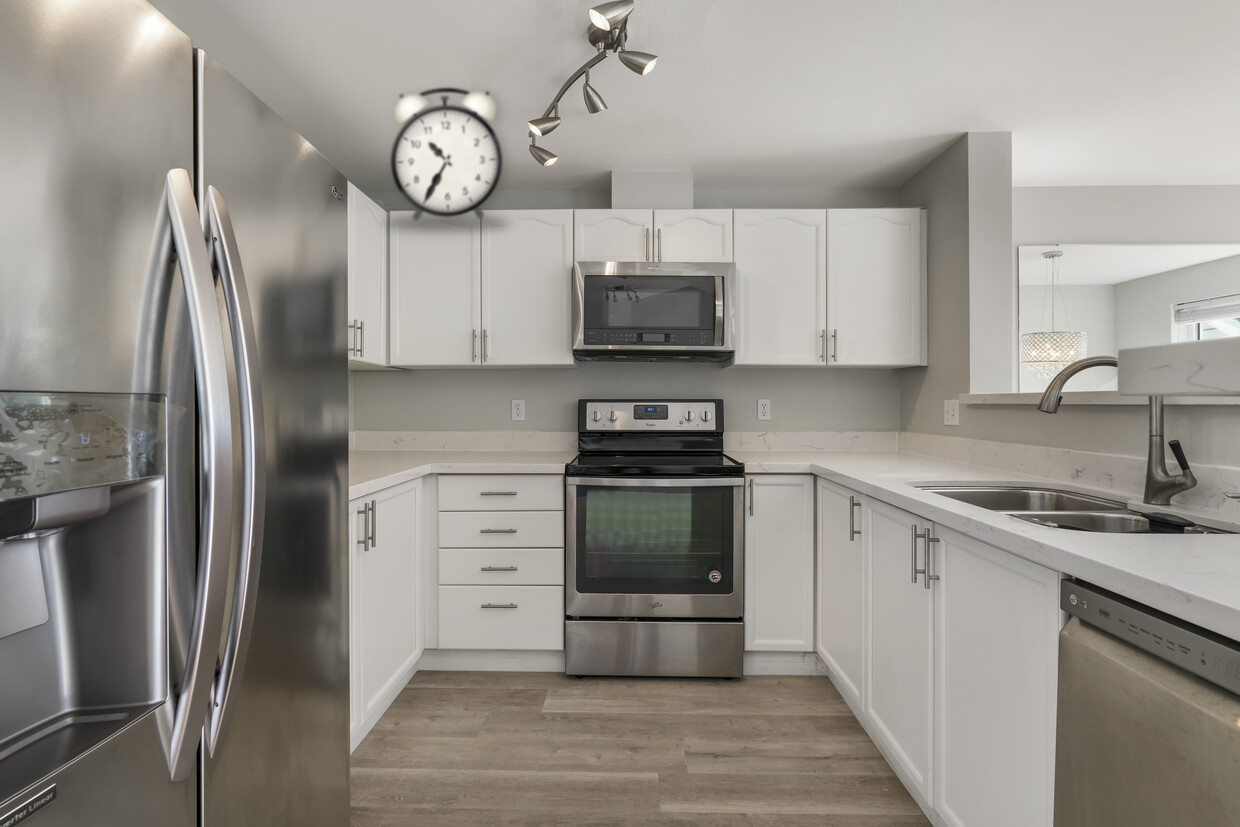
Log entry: 10:35
